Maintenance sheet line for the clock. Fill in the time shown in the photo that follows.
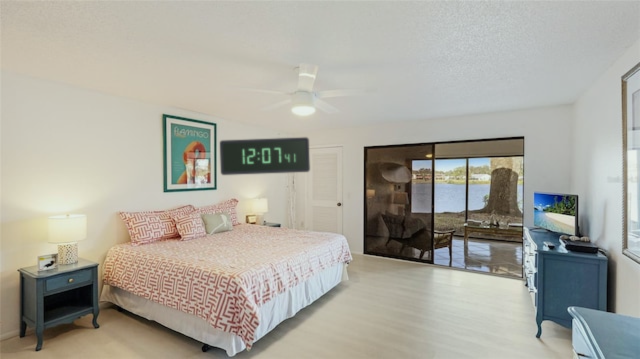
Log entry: 12:07
